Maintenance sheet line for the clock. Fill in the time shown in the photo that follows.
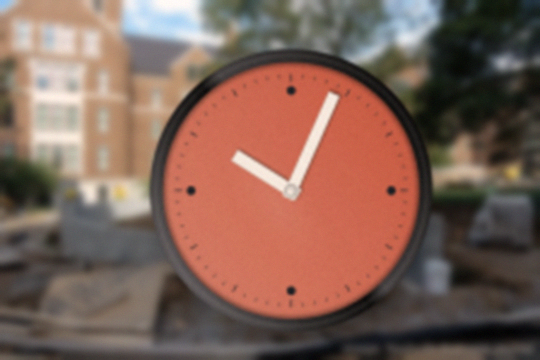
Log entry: 10:04
